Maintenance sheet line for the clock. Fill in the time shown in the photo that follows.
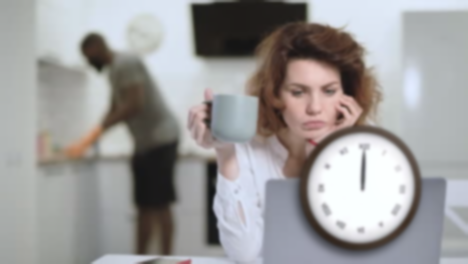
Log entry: 12:00
